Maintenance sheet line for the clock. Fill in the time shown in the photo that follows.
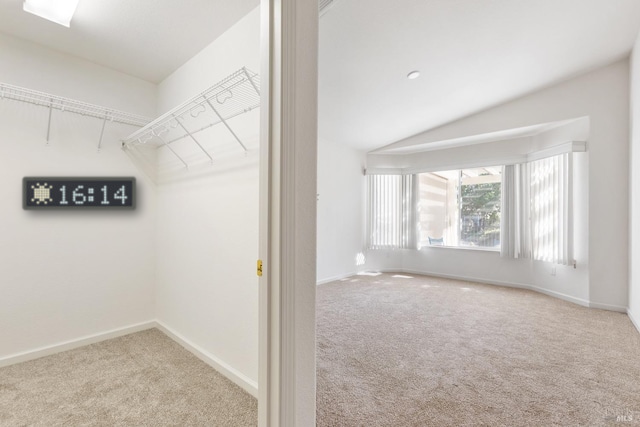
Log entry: 16:14
